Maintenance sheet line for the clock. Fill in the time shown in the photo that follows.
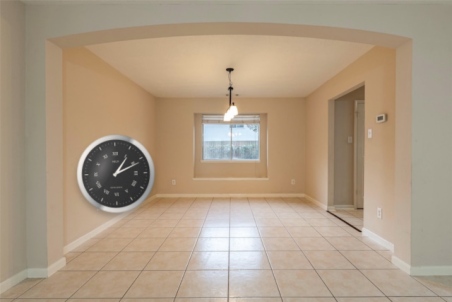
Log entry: 1:11
